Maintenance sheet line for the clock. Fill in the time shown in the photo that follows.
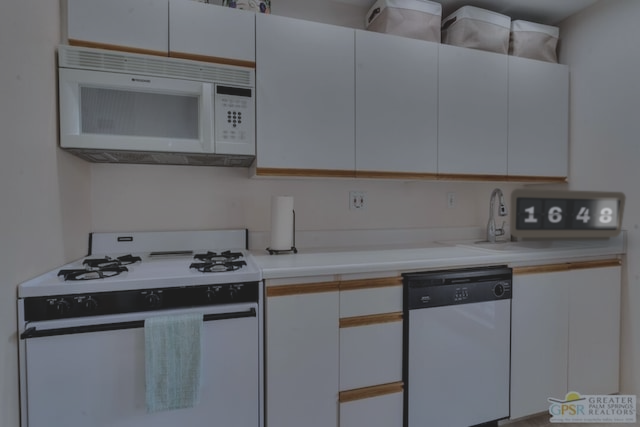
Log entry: 16:48
